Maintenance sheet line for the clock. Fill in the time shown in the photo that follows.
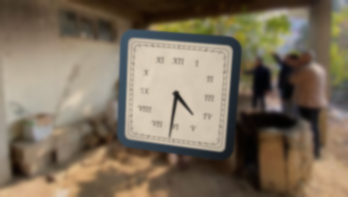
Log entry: 4:31
